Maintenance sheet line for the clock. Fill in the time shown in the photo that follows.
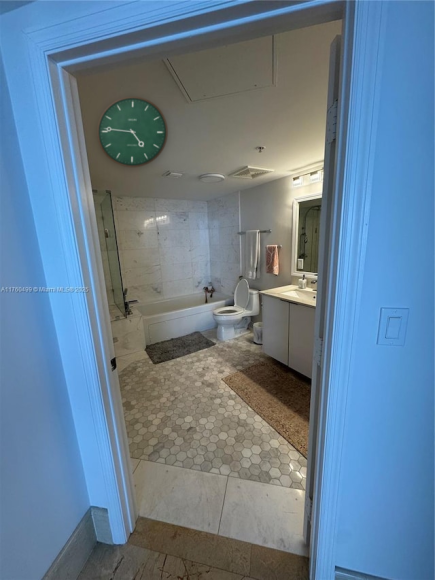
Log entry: 4:46
